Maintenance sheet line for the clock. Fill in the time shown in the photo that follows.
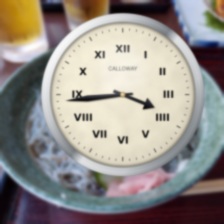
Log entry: 3:44
